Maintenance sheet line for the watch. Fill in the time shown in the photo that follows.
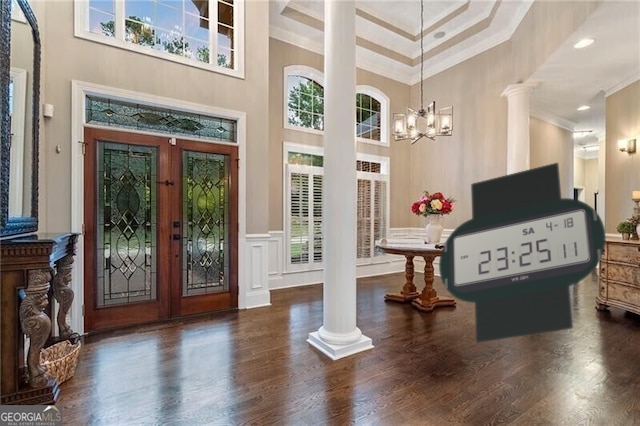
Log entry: 23:25:11
